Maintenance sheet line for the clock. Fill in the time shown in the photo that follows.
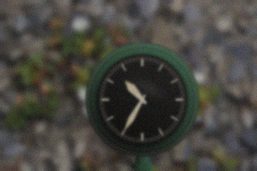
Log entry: 10:35
